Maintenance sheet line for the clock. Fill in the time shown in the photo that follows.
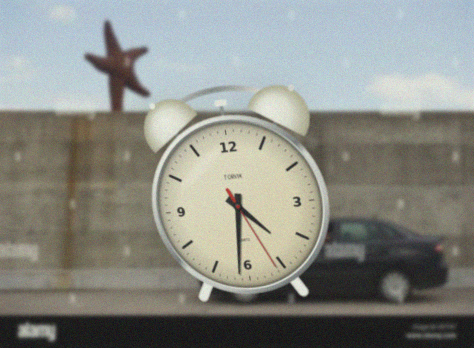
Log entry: 4:31:26
